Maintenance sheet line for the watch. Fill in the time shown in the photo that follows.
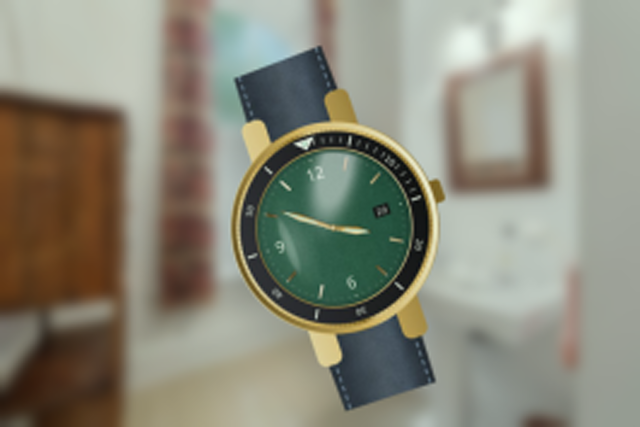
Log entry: 3:51
